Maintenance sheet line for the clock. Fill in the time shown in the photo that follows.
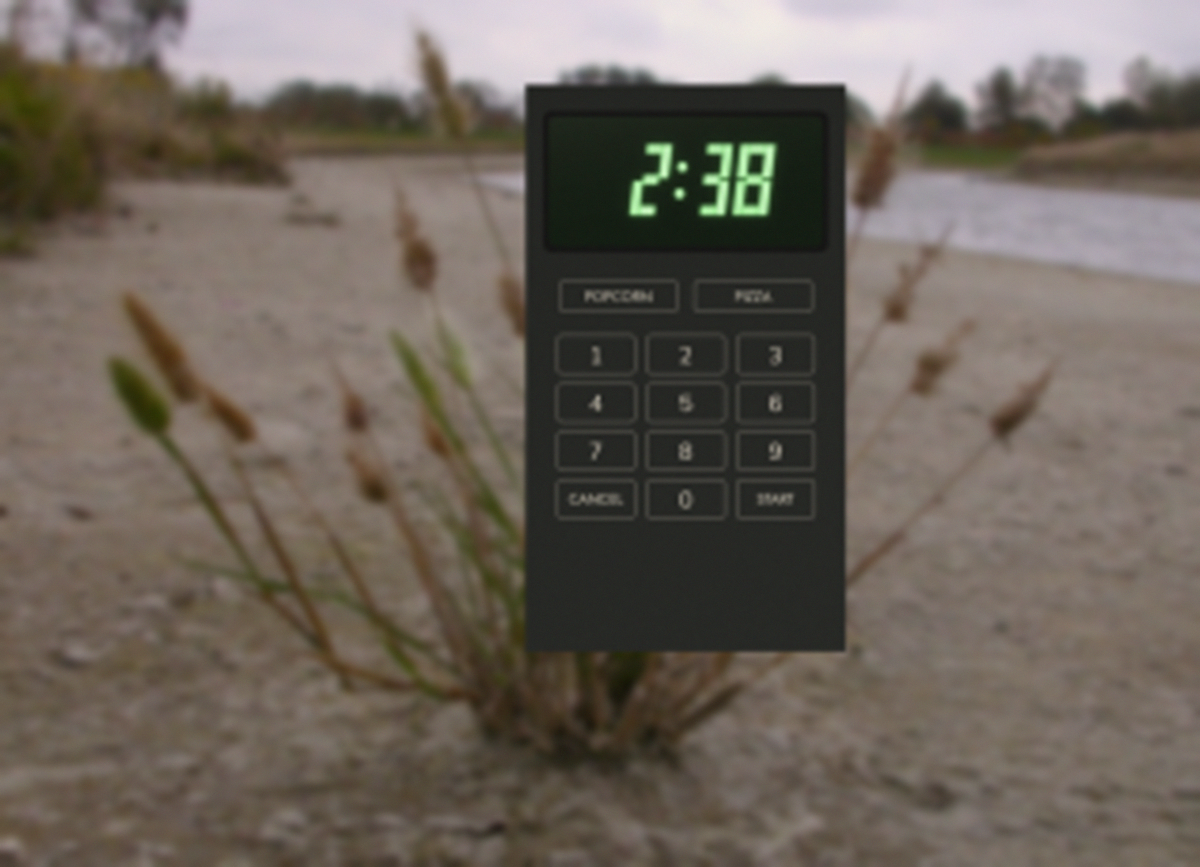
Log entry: 2:38
